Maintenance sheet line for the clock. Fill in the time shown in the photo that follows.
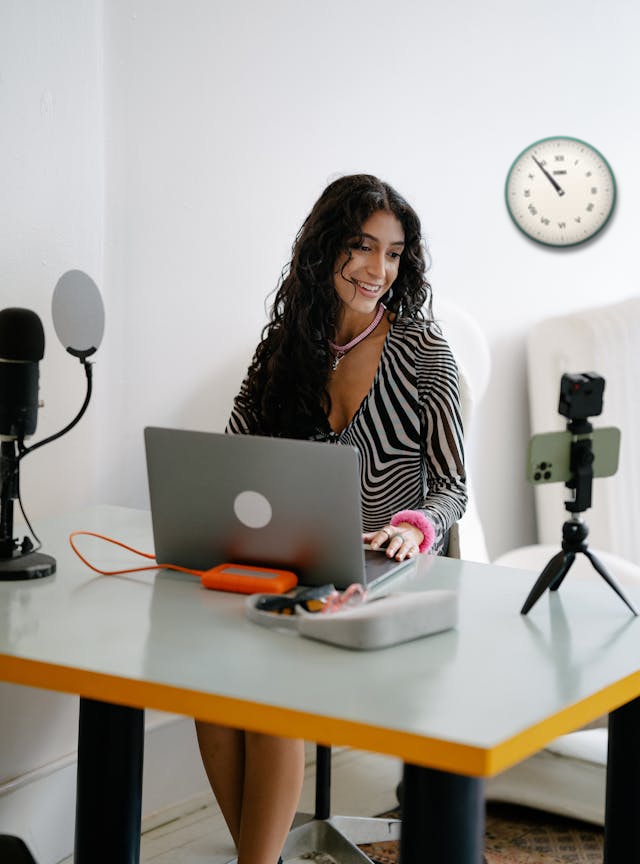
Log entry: 10:54
